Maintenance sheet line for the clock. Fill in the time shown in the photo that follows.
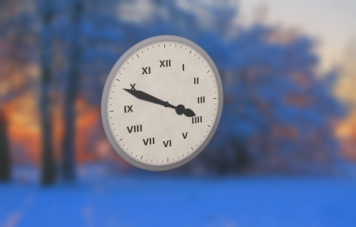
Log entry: 3:49
